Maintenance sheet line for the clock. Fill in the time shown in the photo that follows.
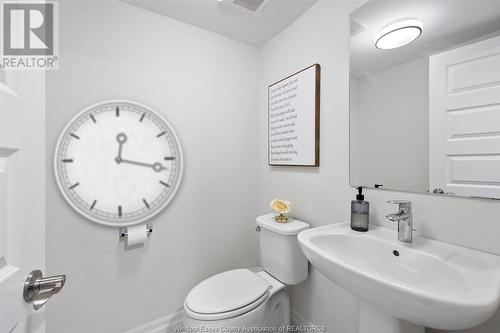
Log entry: 12:17
